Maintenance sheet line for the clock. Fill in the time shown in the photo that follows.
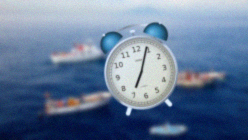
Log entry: 7:04
